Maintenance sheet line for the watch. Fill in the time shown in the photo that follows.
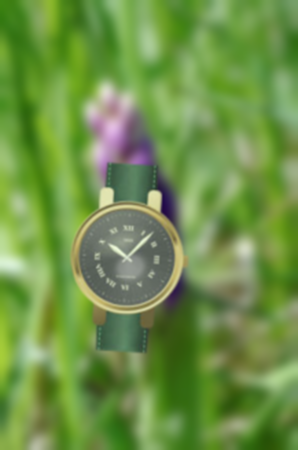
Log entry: 10:07
